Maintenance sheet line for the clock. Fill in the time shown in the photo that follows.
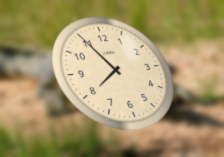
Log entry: 7:55
